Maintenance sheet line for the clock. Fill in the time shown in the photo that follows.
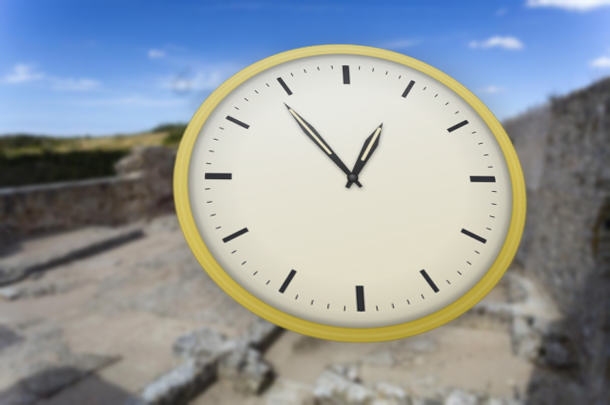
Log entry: 12:54
